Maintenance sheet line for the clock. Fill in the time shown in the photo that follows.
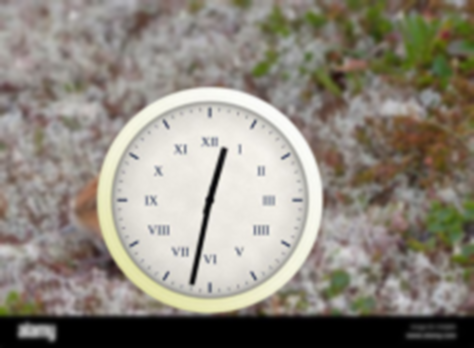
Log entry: 12:32
